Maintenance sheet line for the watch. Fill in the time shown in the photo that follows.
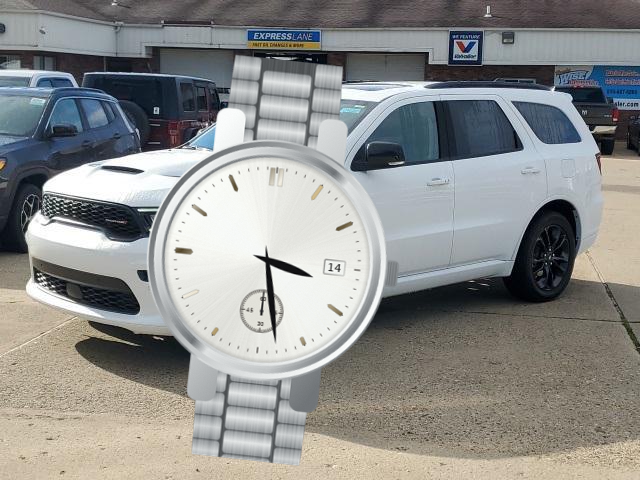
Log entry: 3:28
